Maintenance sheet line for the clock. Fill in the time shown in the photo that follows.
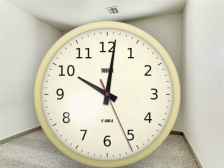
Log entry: 10:01:26
